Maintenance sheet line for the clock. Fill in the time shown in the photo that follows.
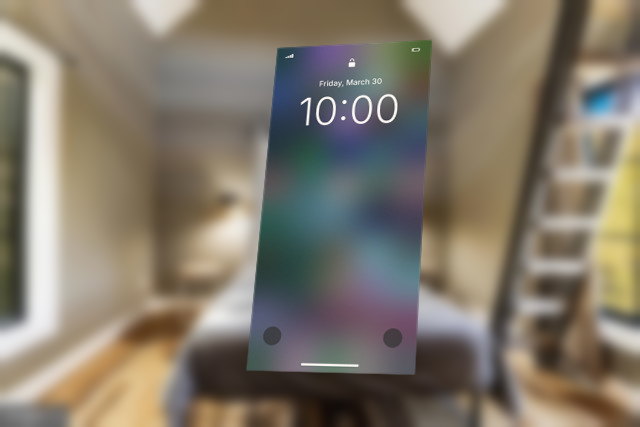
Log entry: 10:00
